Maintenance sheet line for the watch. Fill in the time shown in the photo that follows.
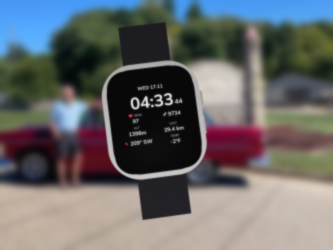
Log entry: 4:33
